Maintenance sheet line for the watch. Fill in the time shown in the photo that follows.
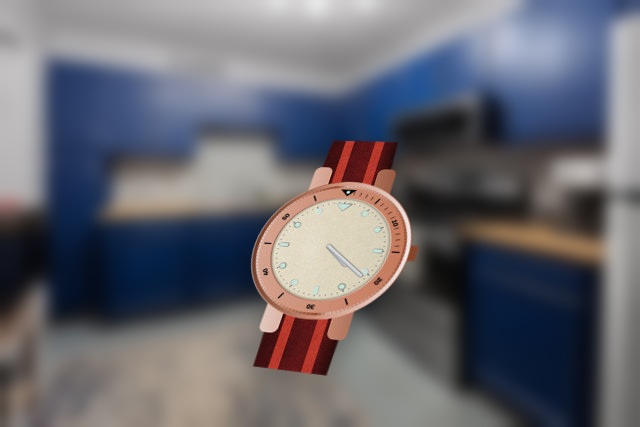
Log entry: 4:21
